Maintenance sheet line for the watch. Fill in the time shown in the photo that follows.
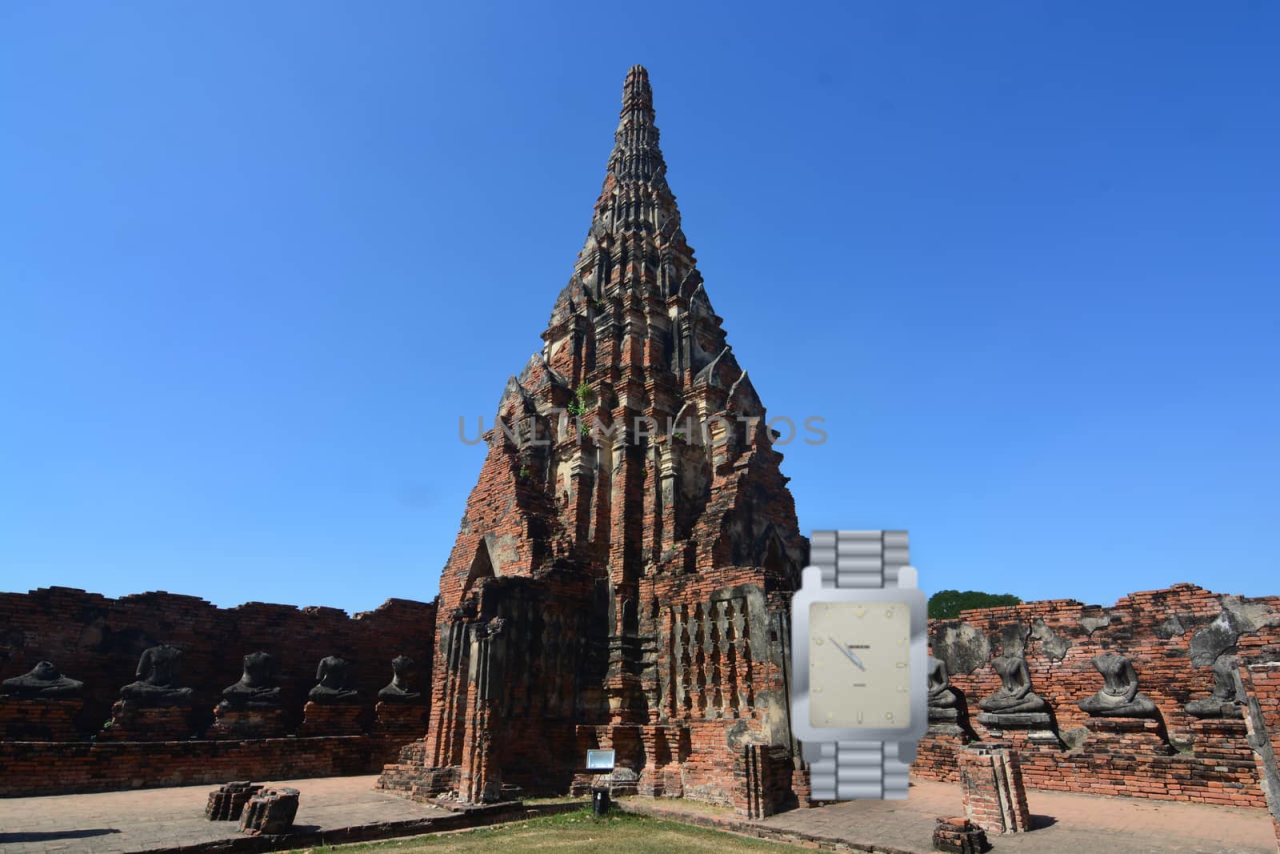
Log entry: 10:52
